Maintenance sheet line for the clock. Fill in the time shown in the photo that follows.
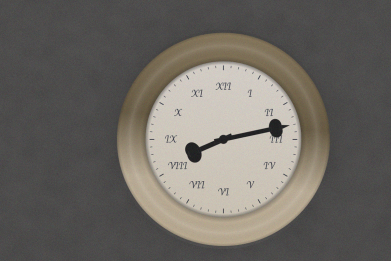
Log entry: 8:13
